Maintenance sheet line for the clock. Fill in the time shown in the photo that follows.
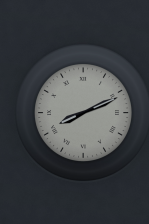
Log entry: 8:11
